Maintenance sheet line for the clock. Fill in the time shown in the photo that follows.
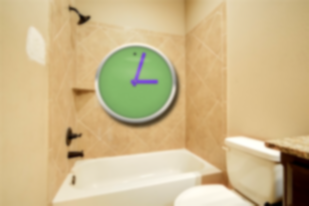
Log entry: 3:03
